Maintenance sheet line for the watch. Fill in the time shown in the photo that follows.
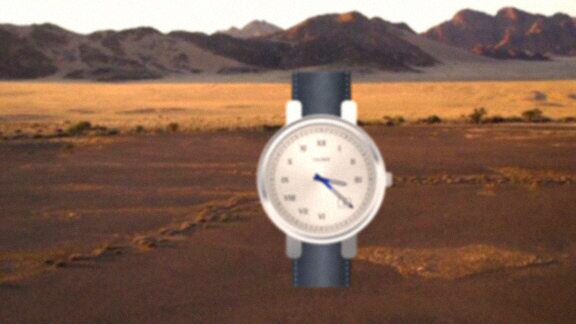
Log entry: 3:22
